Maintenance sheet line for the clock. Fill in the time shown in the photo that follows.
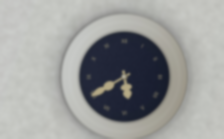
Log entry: 5:40
